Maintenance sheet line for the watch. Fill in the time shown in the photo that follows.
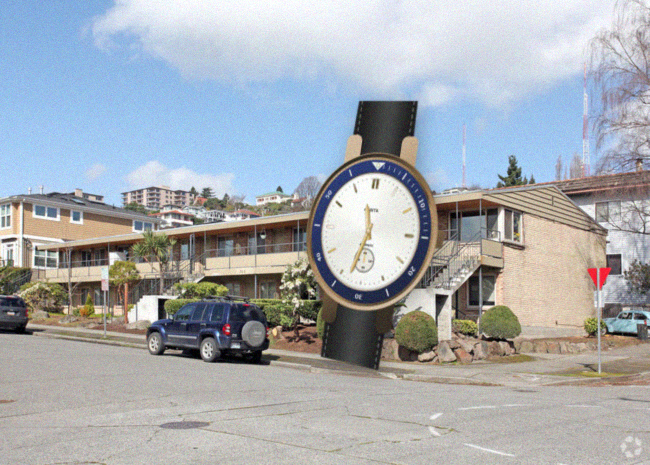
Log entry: 11:33
